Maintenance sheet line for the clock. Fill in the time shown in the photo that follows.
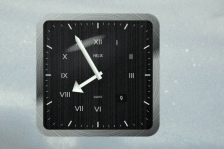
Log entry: 7:55
